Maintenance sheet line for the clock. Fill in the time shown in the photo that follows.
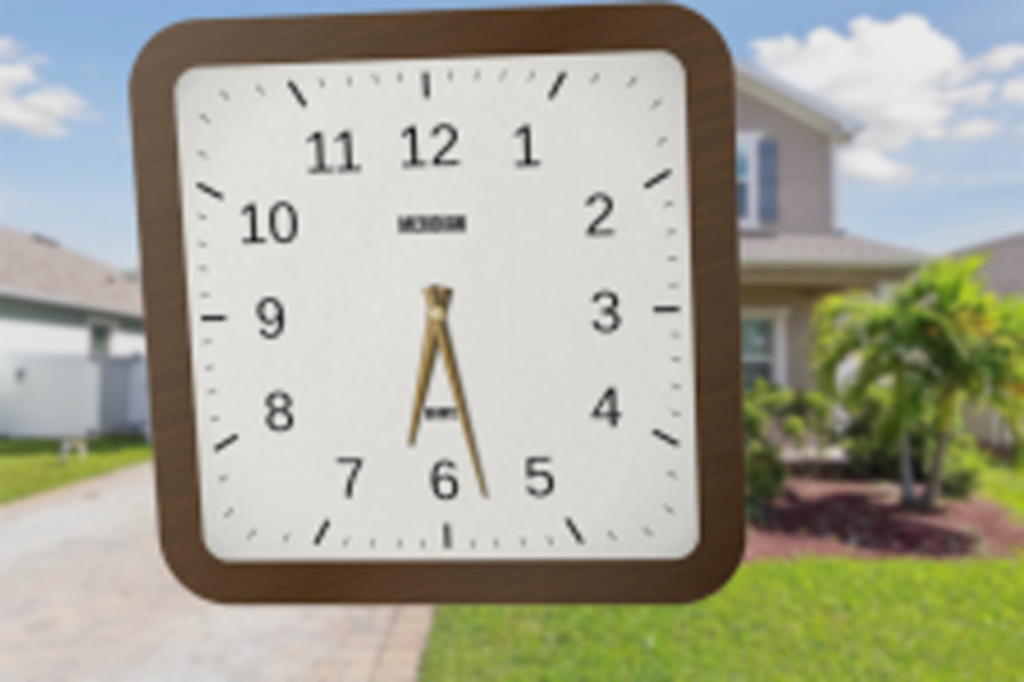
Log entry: 6:28
